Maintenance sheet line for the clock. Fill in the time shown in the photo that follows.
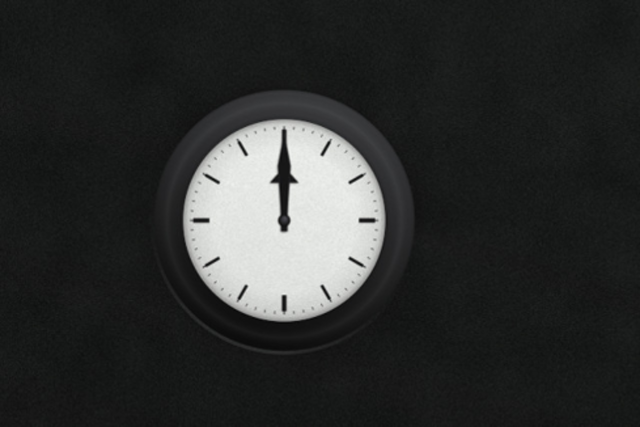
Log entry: 12:00
